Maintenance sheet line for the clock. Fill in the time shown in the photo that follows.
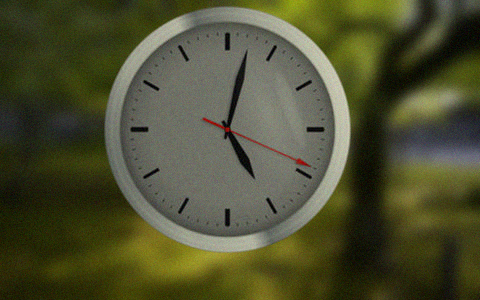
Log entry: 5:02:19
